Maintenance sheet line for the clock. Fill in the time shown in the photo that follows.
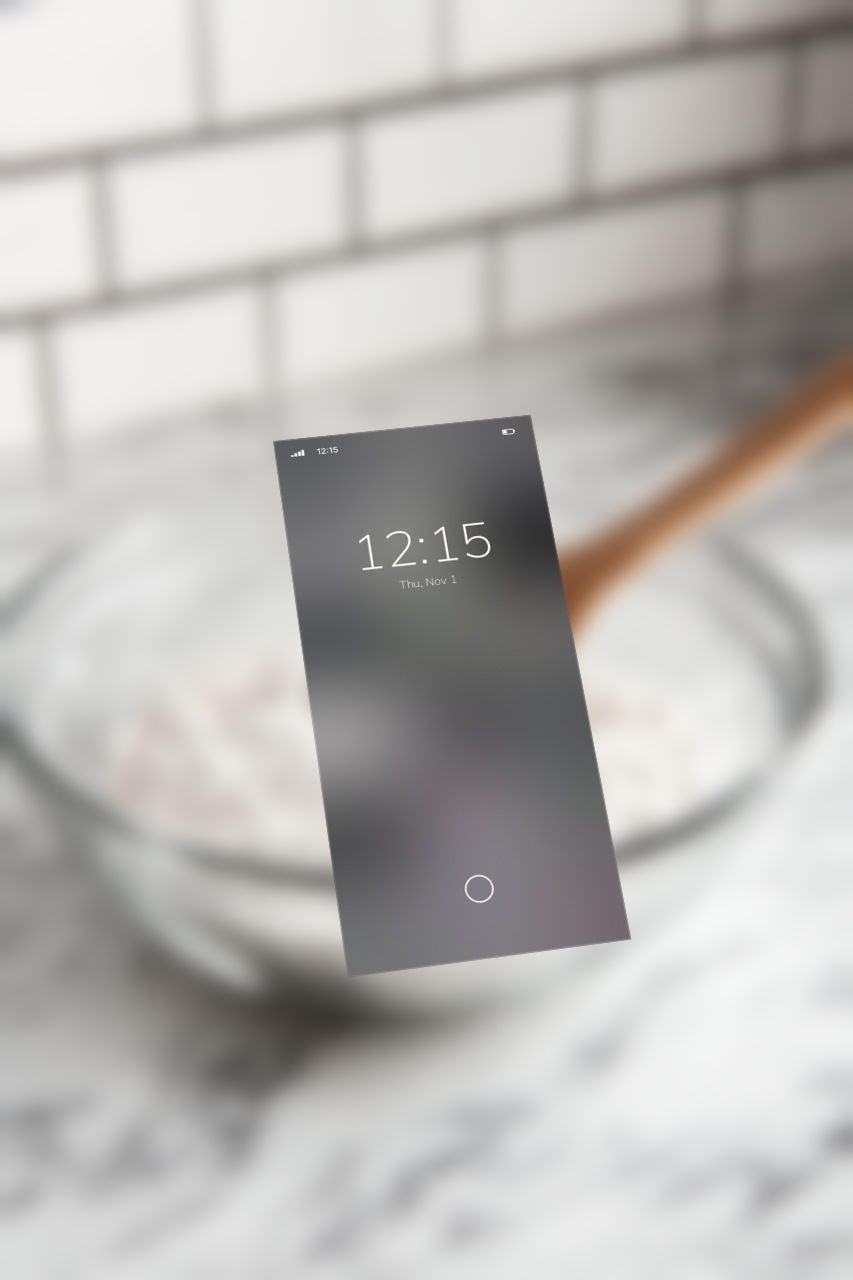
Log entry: 12:15
